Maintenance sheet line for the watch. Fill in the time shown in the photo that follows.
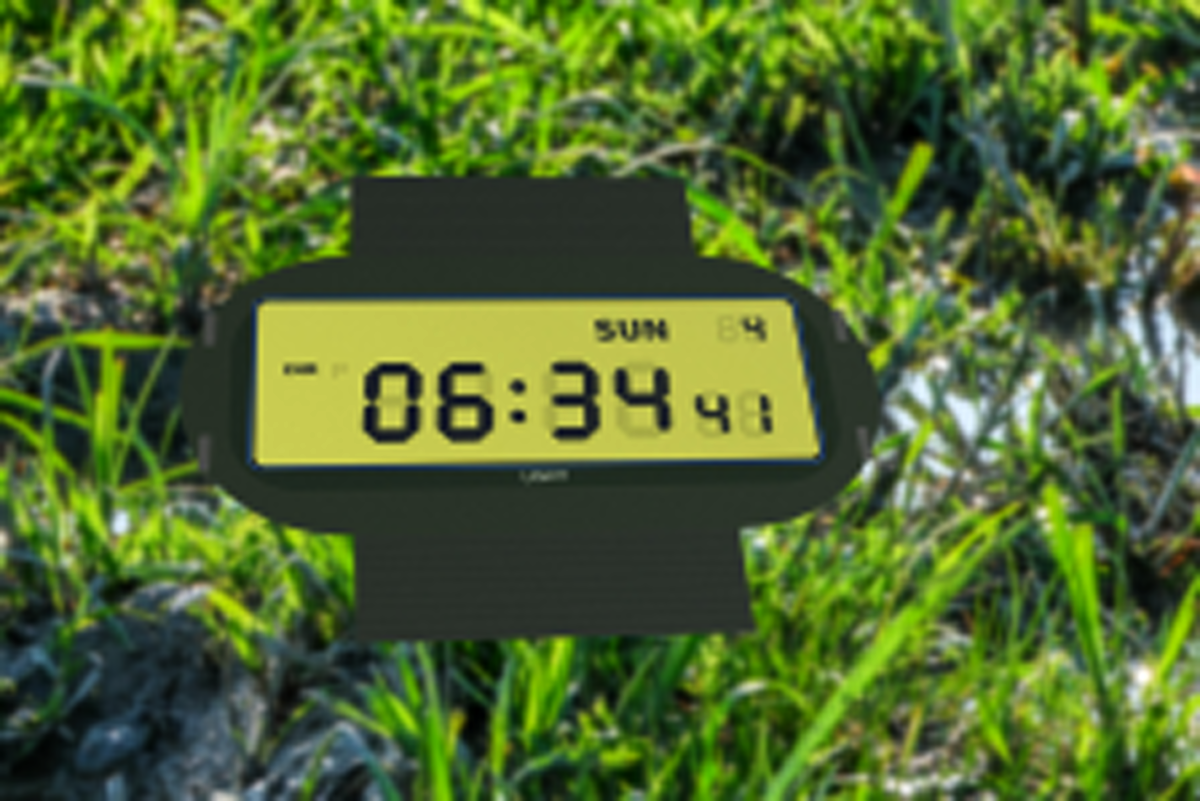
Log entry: 6:34:41
